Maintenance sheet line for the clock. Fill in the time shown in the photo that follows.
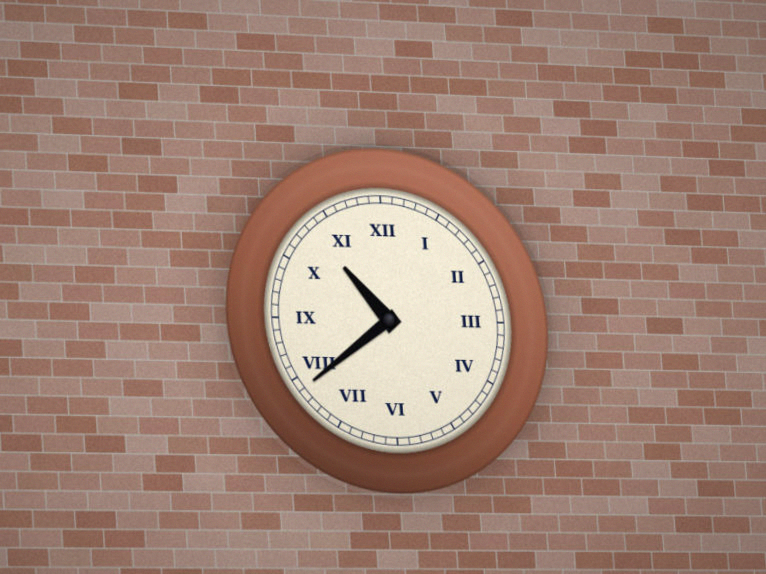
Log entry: 10:39
